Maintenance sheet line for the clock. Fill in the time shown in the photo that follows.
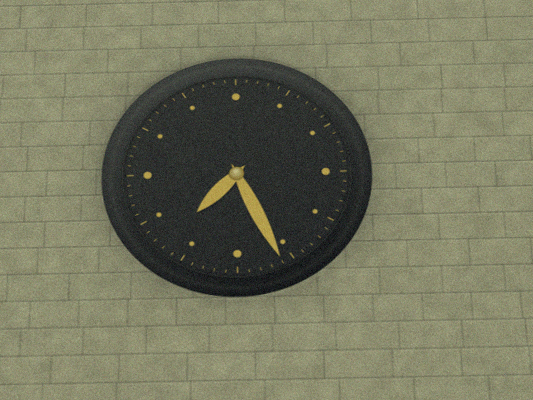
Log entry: 7:26
